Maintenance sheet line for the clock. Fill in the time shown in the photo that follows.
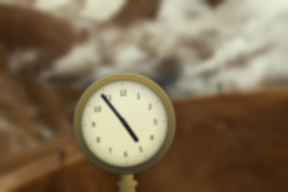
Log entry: 4:54
